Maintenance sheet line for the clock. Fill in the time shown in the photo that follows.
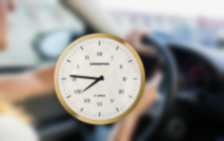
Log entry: 7:46
